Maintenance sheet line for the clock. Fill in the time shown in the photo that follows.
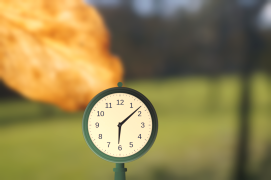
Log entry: 6:08
